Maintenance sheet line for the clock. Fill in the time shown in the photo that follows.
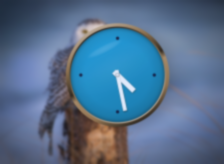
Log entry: 4:28
